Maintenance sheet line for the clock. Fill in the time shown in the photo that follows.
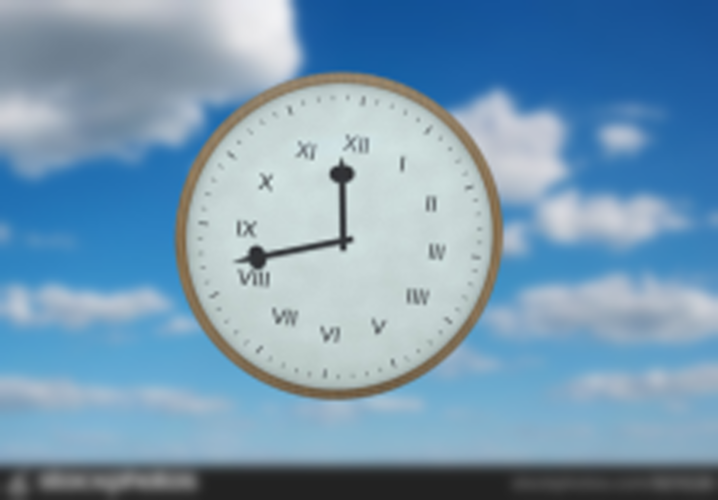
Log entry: 11:42
